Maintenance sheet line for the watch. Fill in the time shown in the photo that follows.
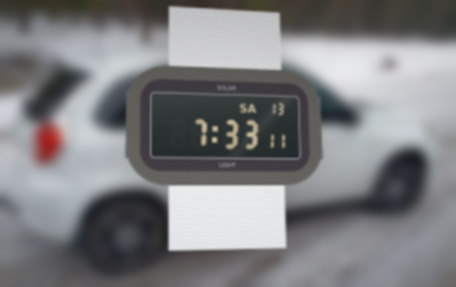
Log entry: 7:33:11
